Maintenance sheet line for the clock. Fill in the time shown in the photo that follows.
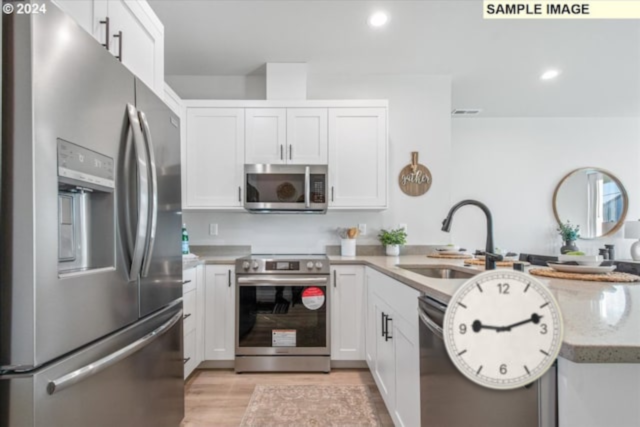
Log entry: 9:12
